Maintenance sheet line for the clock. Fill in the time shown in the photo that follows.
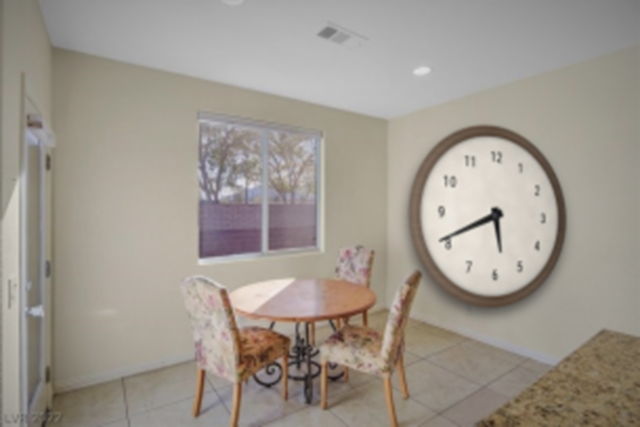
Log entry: 5:41
